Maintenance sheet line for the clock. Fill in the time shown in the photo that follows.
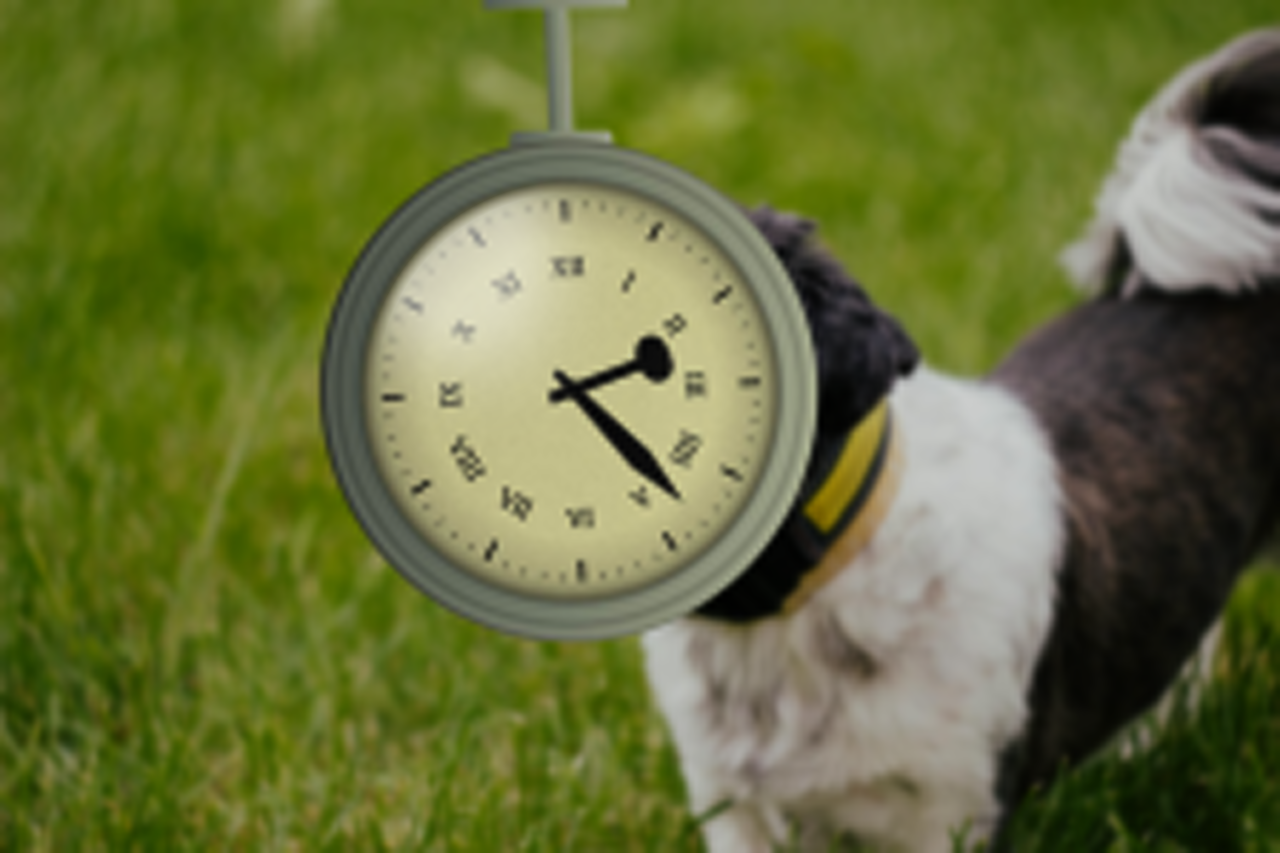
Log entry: 2:23
